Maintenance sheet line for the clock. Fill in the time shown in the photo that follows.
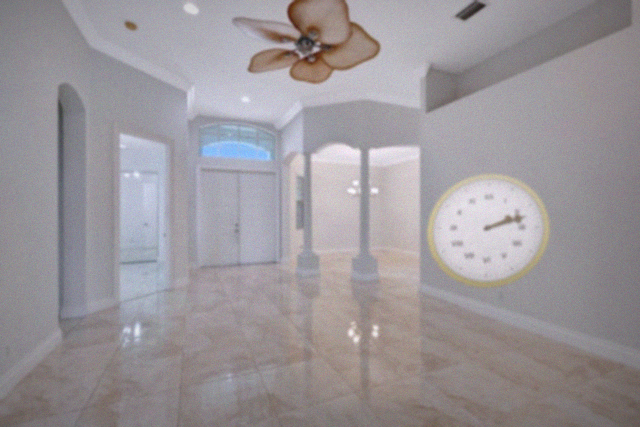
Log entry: 2:12
